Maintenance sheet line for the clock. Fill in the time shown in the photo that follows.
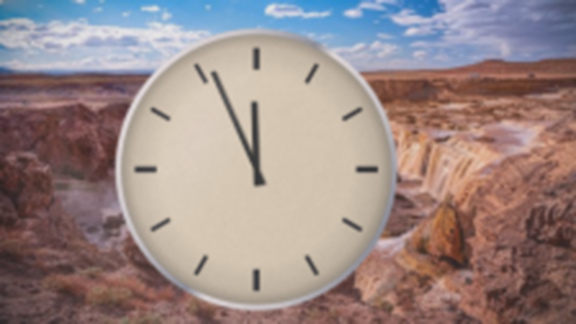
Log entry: 11:56
